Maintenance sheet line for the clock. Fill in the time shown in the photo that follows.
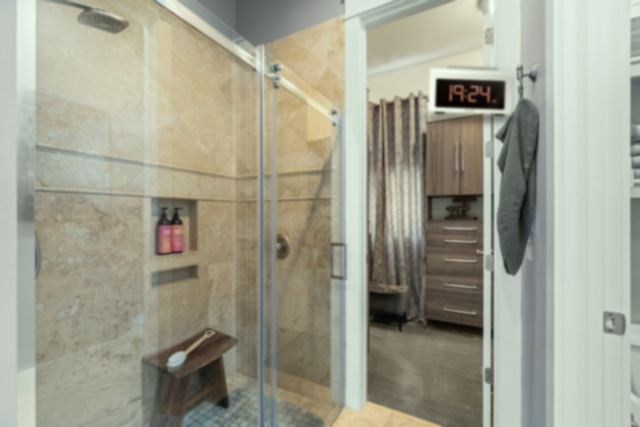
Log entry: 19:24
